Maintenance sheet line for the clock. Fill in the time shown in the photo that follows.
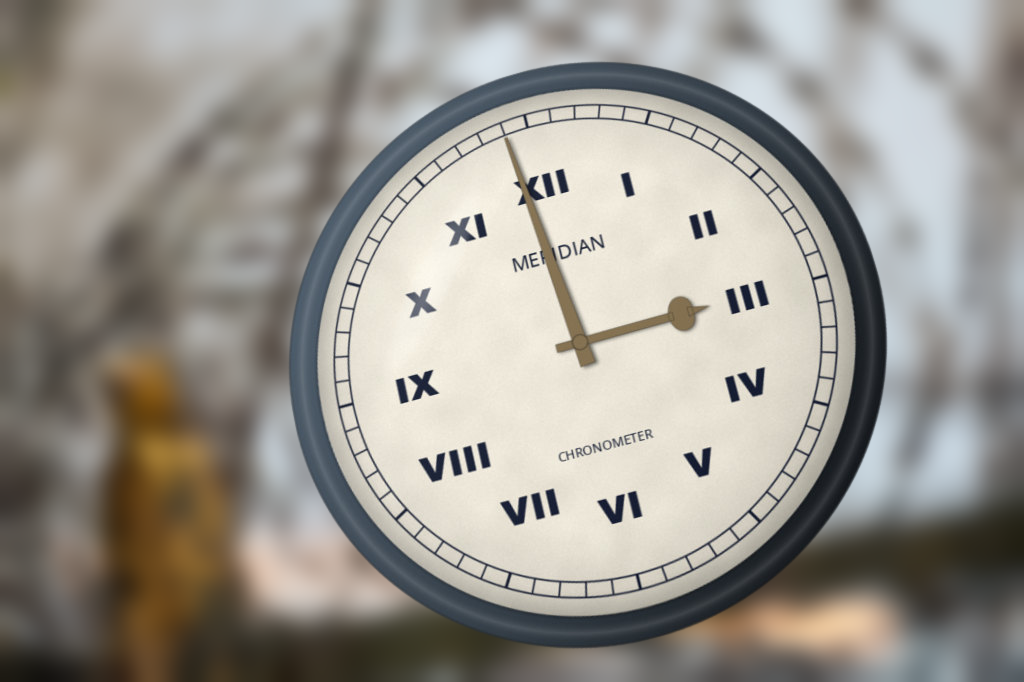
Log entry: 2:59
